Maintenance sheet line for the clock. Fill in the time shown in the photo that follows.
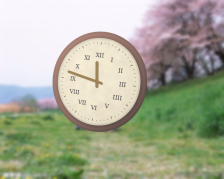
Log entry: 11:47
